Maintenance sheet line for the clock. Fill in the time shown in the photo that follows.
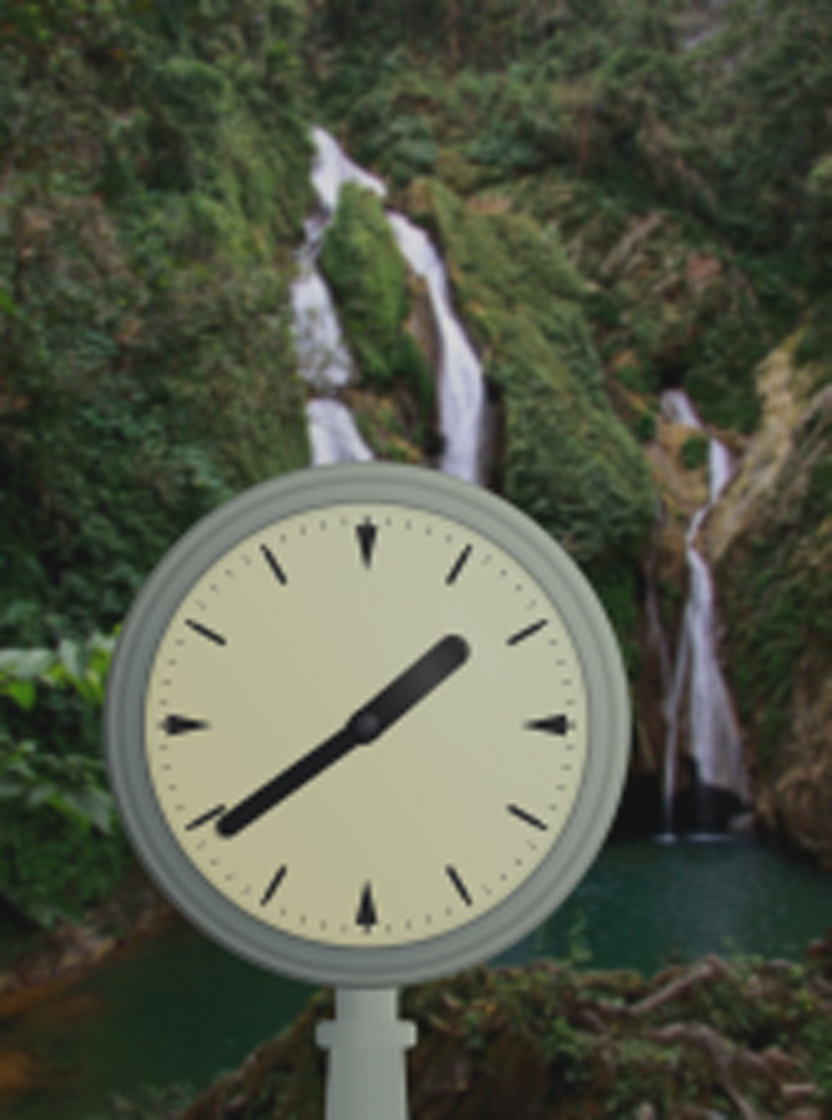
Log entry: 1:39
